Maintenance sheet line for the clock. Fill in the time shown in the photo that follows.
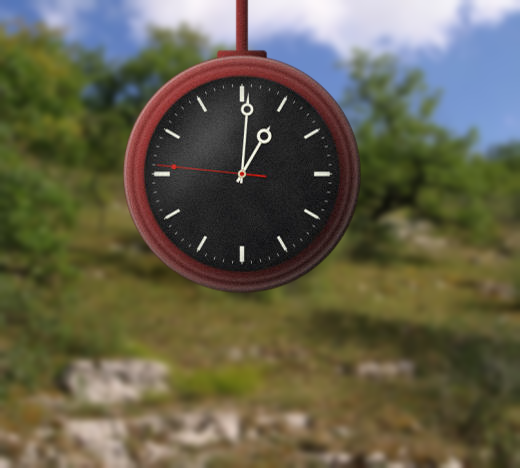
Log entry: 1:00:46
